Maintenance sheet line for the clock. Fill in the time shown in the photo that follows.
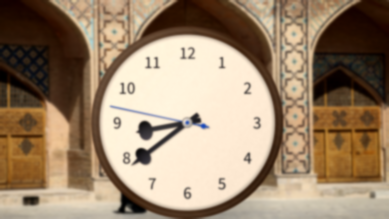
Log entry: 8:38:47
